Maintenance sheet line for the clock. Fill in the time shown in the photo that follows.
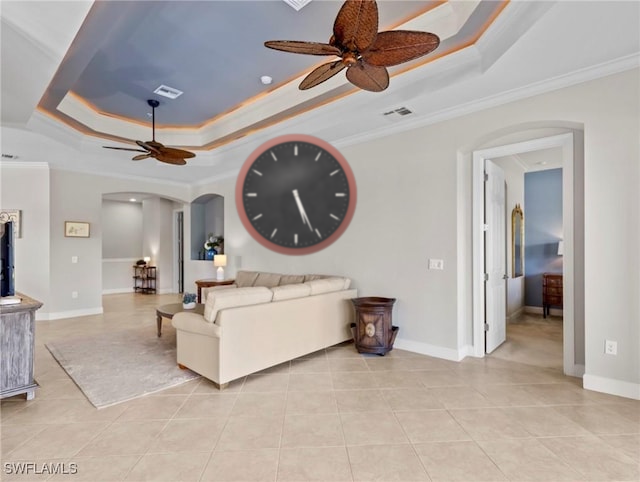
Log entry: 5:26
